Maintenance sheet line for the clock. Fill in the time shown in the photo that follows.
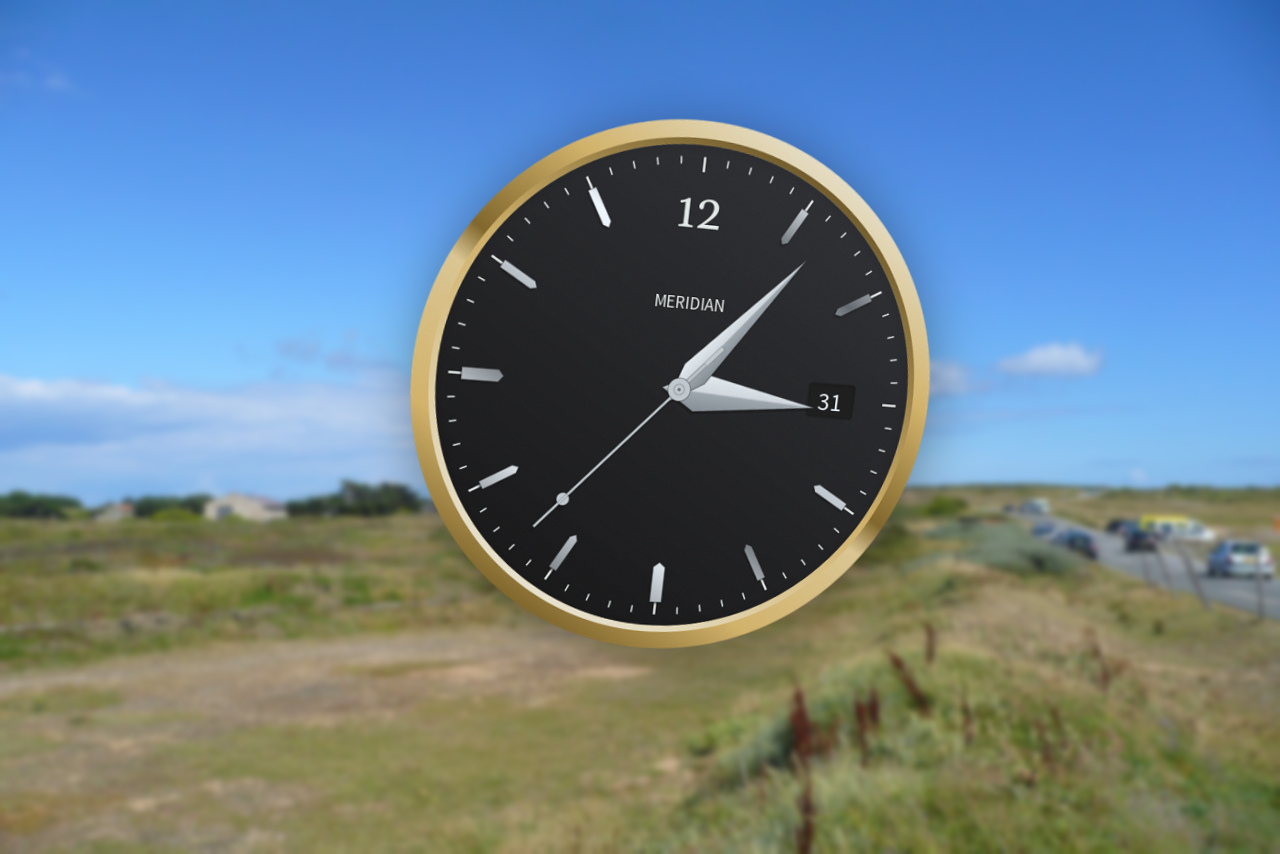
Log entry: 3:06:37
